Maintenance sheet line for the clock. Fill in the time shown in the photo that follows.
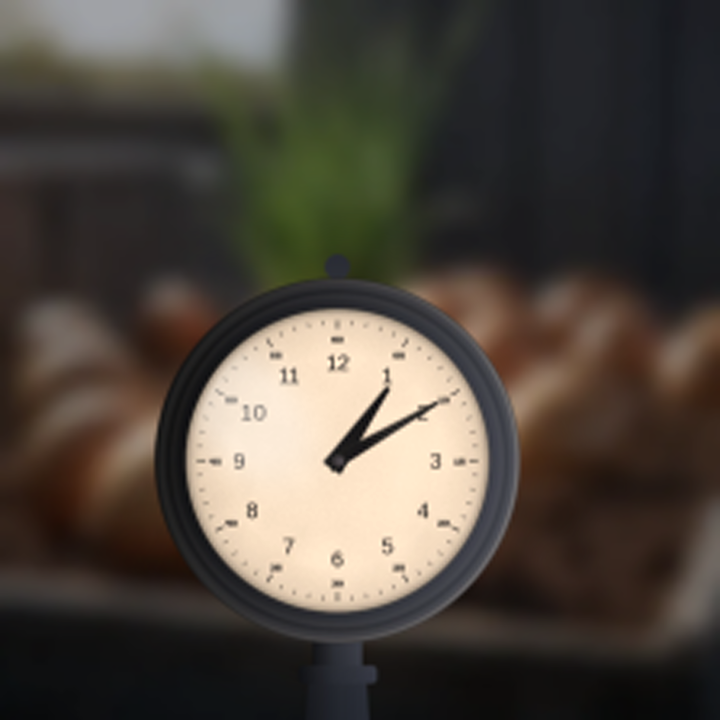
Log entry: 1:10
